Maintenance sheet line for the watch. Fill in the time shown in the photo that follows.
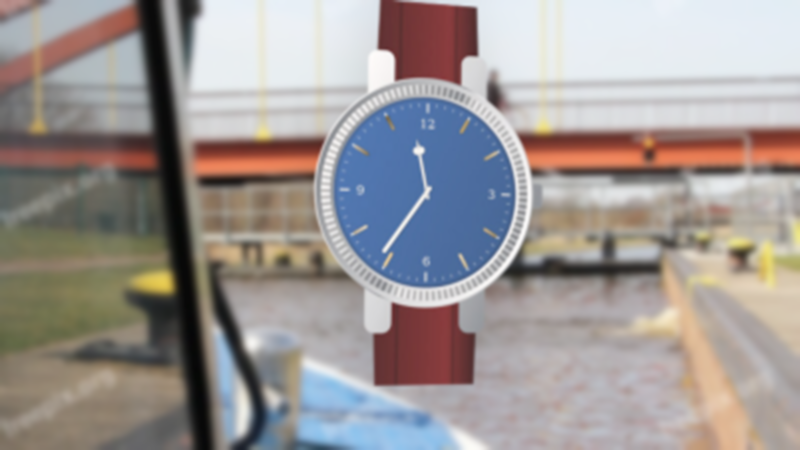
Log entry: 11:36
